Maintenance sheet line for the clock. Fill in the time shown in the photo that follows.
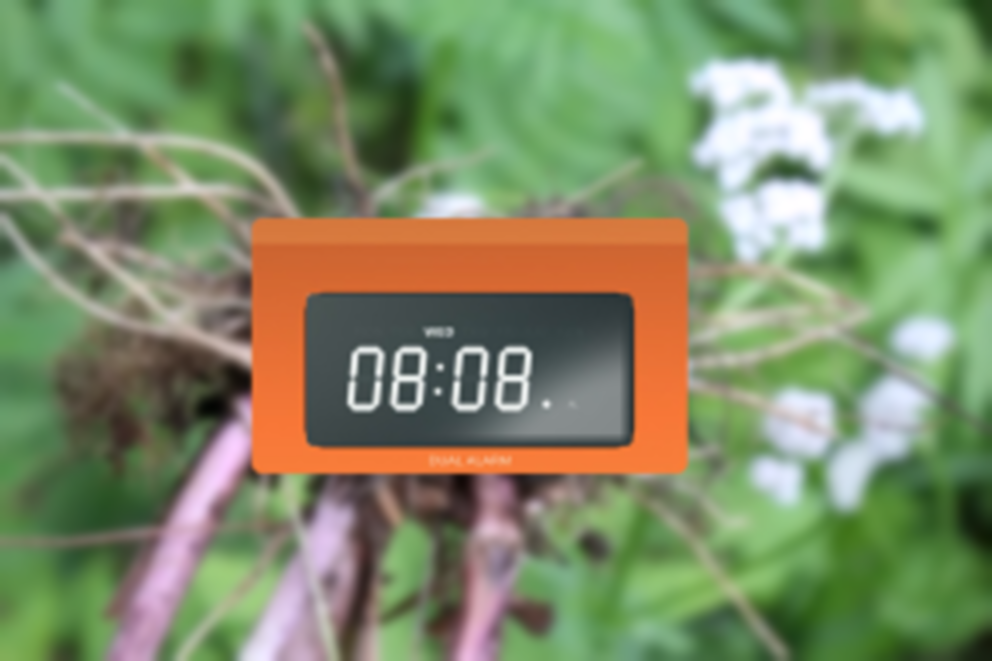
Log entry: 8:08
